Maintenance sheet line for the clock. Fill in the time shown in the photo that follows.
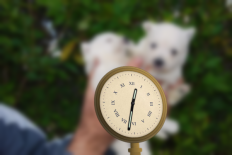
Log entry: 12:32
